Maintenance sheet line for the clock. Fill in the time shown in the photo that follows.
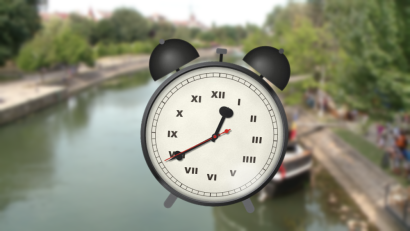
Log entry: 12:39:40
